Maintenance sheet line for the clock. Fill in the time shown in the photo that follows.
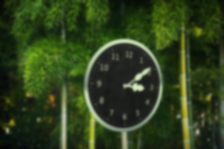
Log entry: 3:09
